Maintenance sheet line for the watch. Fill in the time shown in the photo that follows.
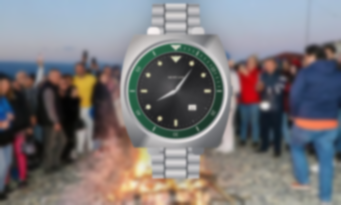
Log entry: 8:06
